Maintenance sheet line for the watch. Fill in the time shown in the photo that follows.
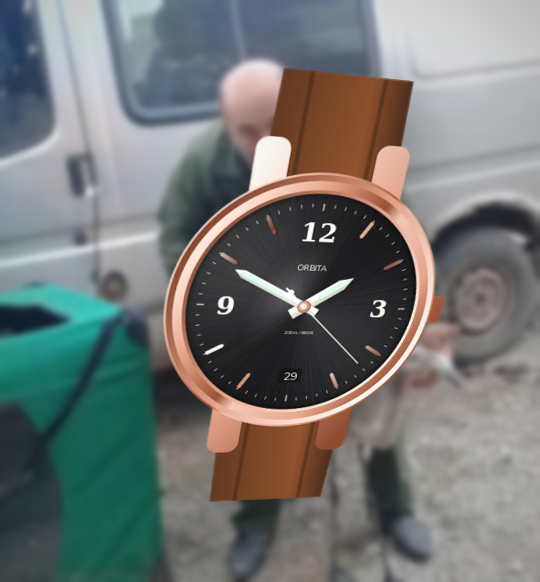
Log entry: 1:49:22
